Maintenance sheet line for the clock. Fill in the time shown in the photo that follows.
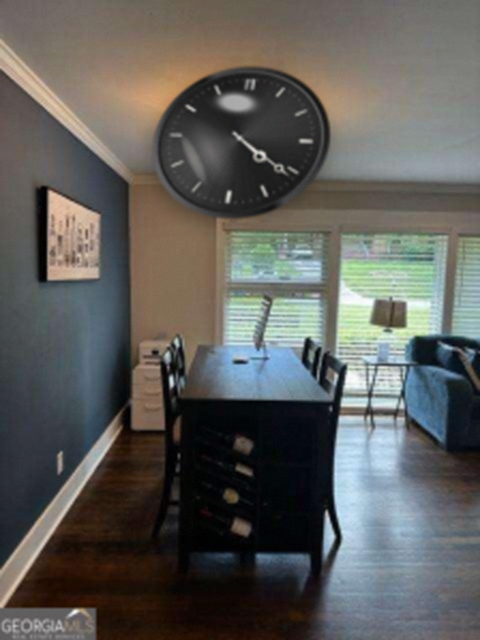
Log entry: 4:21
